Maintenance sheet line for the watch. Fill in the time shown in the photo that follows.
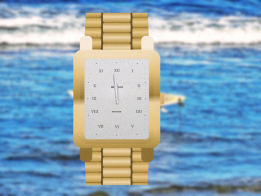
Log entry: 11:59
